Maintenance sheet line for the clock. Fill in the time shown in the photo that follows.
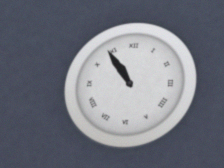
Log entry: 10:54
